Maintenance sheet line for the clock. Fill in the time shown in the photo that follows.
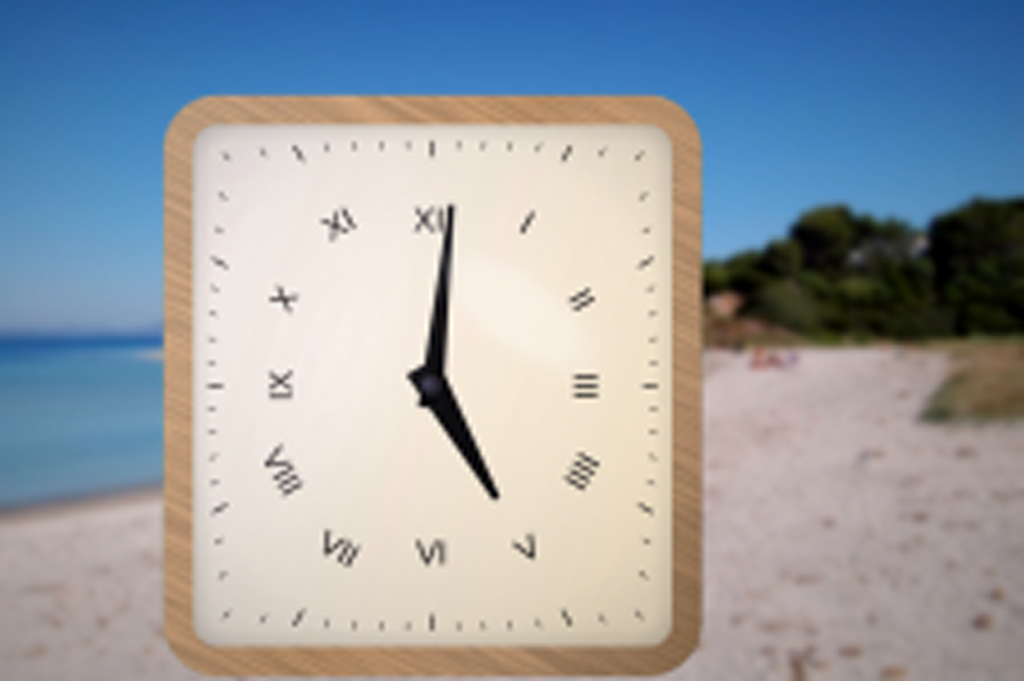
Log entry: 5:01
